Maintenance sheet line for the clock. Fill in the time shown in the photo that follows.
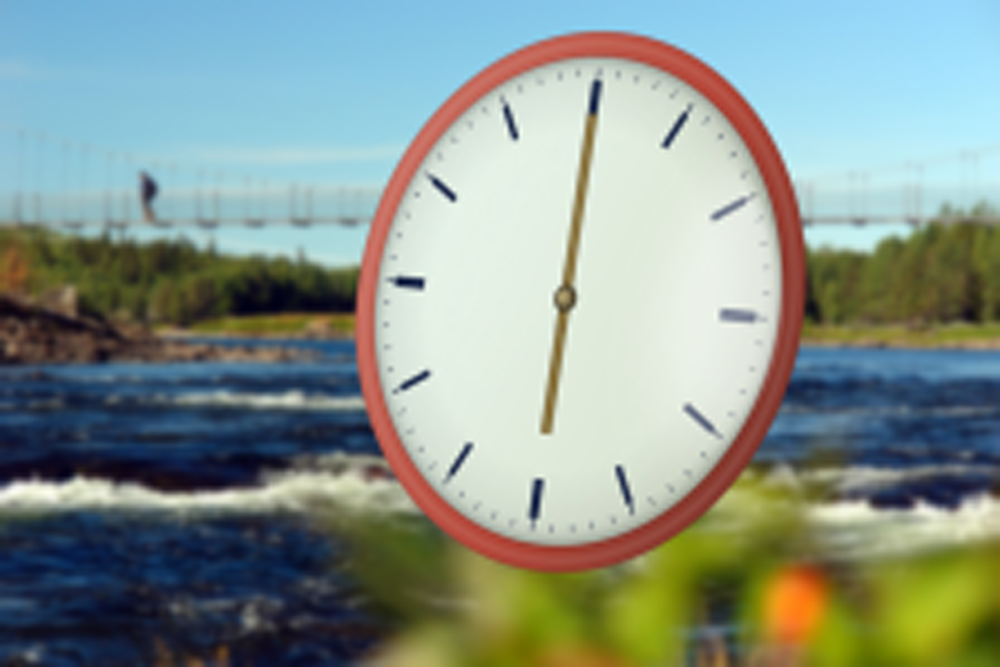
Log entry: 6:00
